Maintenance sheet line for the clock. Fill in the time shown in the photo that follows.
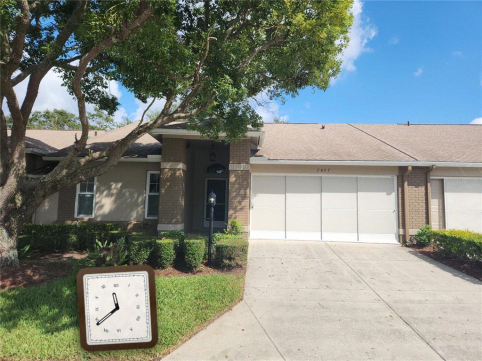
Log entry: 11:39
